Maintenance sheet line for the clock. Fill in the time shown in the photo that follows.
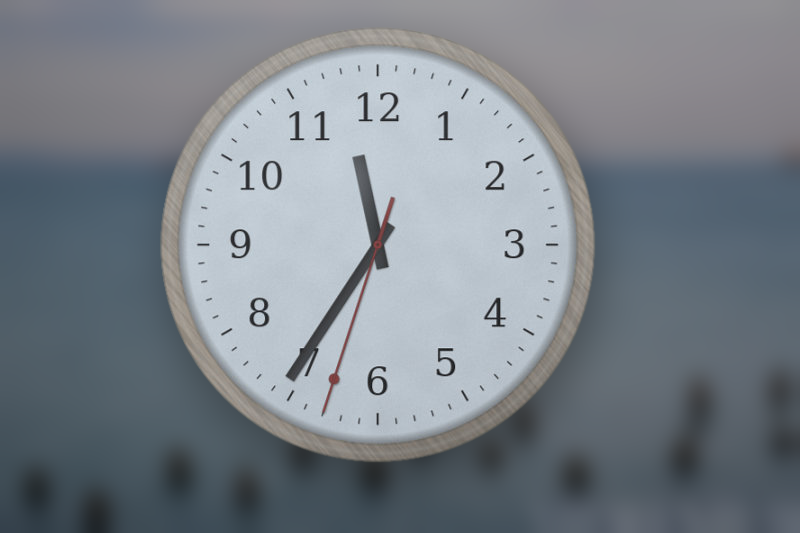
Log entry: 11:35:33
